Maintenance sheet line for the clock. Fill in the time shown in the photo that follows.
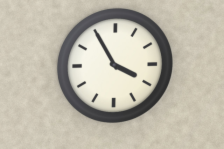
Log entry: 3:55
